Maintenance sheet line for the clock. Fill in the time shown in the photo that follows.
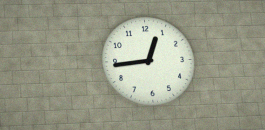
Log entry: 12:44
